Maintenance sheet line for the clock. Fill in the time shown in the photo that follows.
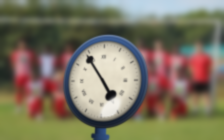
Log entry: 4:54
